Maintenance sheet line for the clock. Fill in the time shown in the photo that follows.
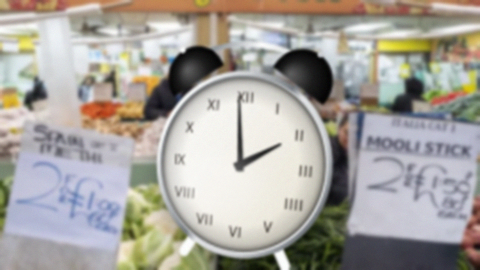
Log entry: 1:59
